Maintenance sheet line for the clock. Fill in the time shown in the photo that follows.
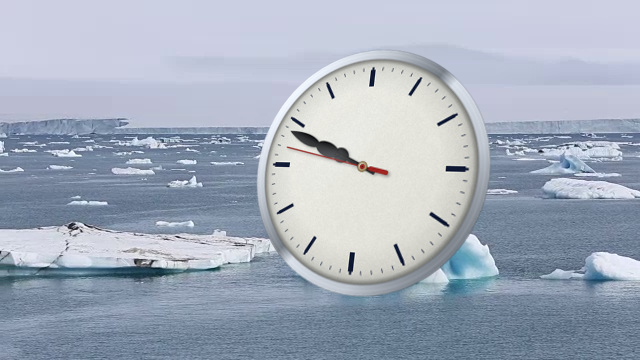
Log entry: 9:48:47
